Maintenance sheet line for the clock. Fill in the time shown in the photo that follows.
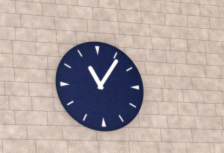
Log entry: 11:06
